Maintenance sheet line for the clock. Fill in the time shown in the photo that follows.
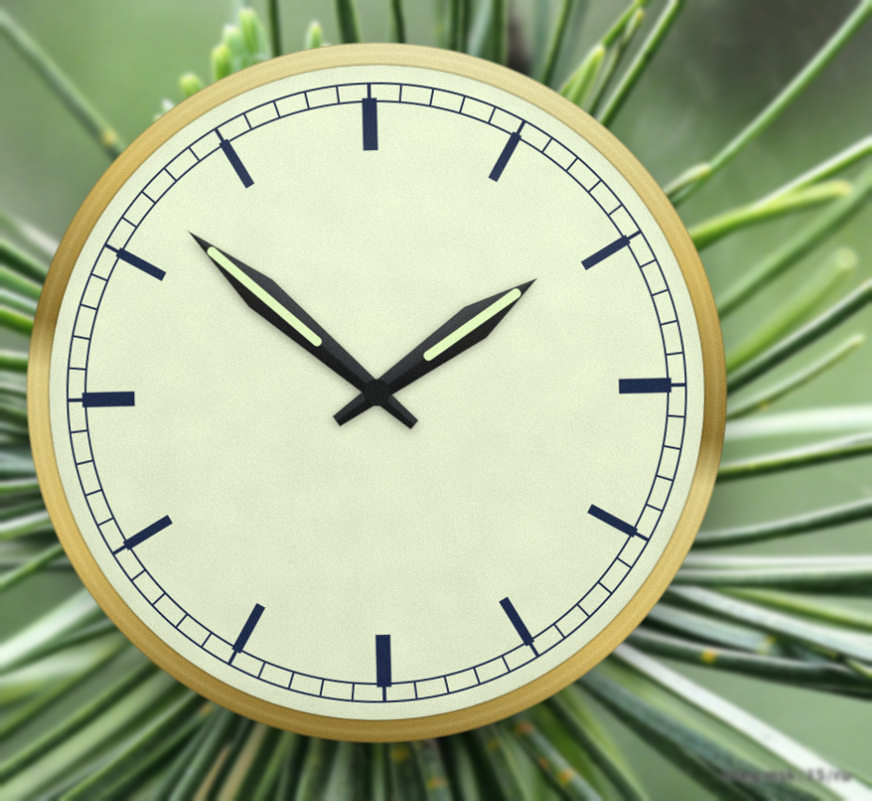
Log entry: 1:52
